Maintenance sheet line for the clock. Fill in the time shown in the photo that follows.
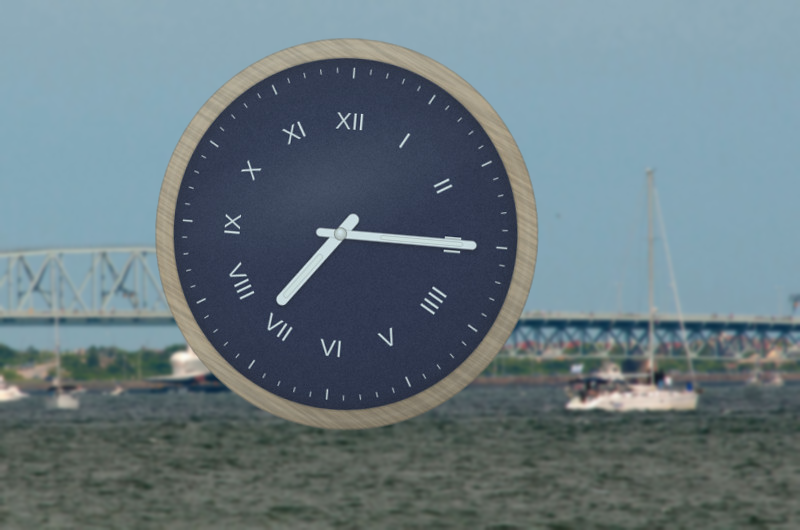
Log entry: 7:15
